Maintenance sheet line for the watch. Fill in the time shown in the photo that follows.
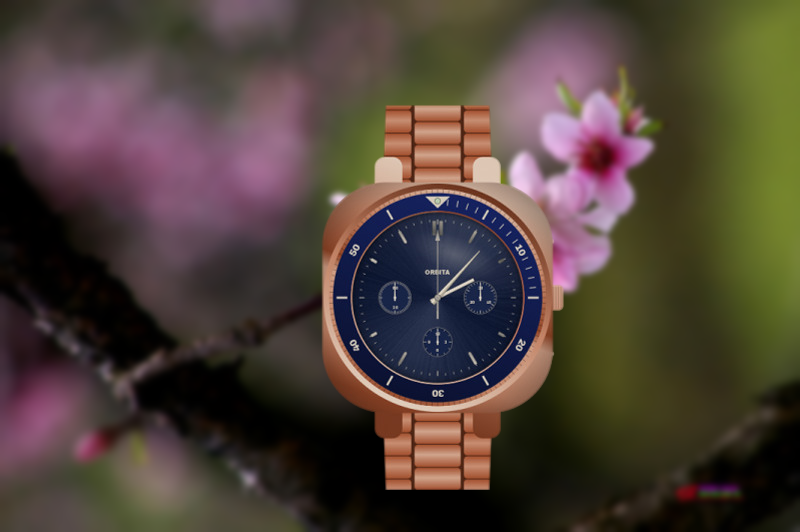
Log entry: 2:07
